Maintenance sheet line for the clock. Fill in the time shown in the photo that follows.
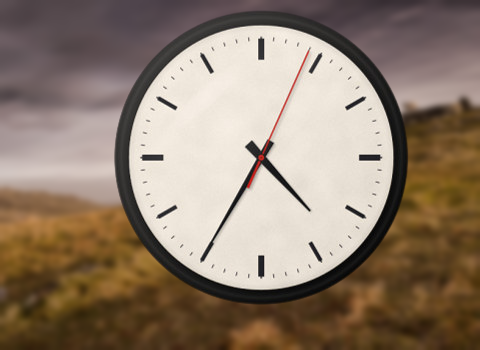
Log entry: 4:35:04
